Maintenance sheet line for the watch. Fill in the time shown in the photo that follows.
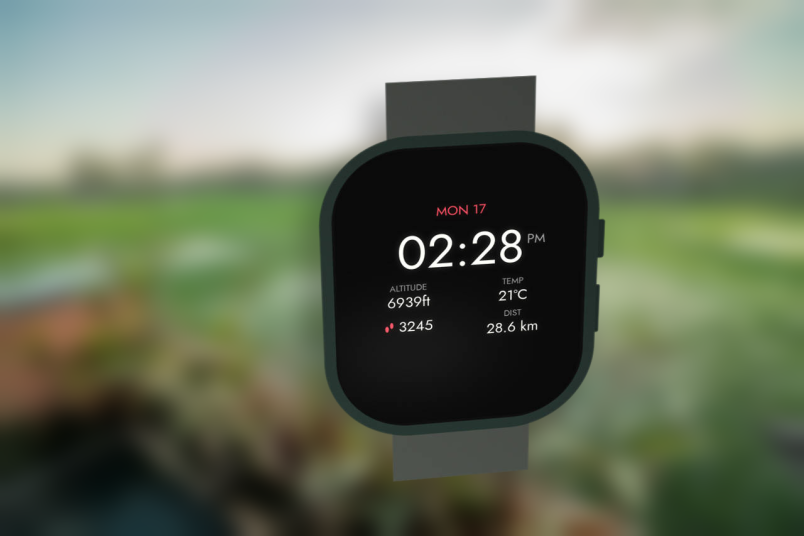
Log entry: 2:28
